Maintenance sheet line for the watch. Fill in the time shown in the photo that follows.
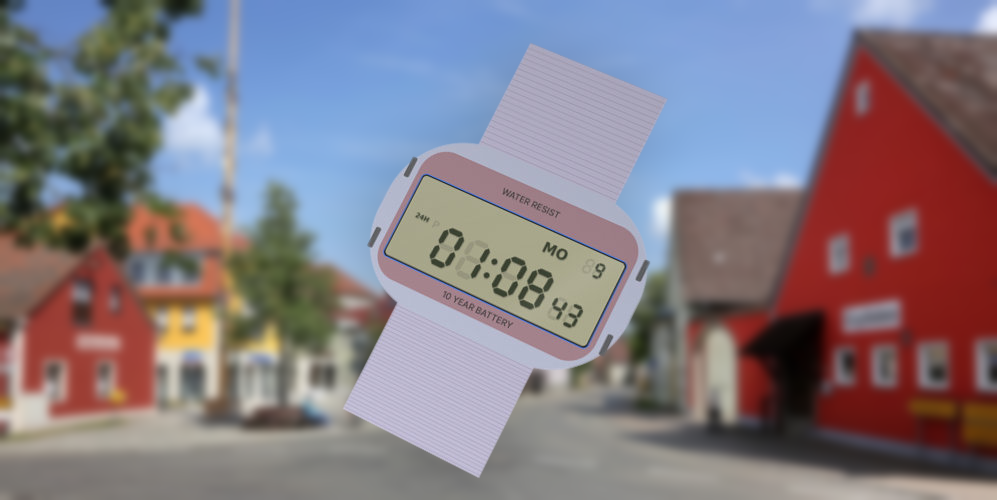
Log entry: 1:08:43
